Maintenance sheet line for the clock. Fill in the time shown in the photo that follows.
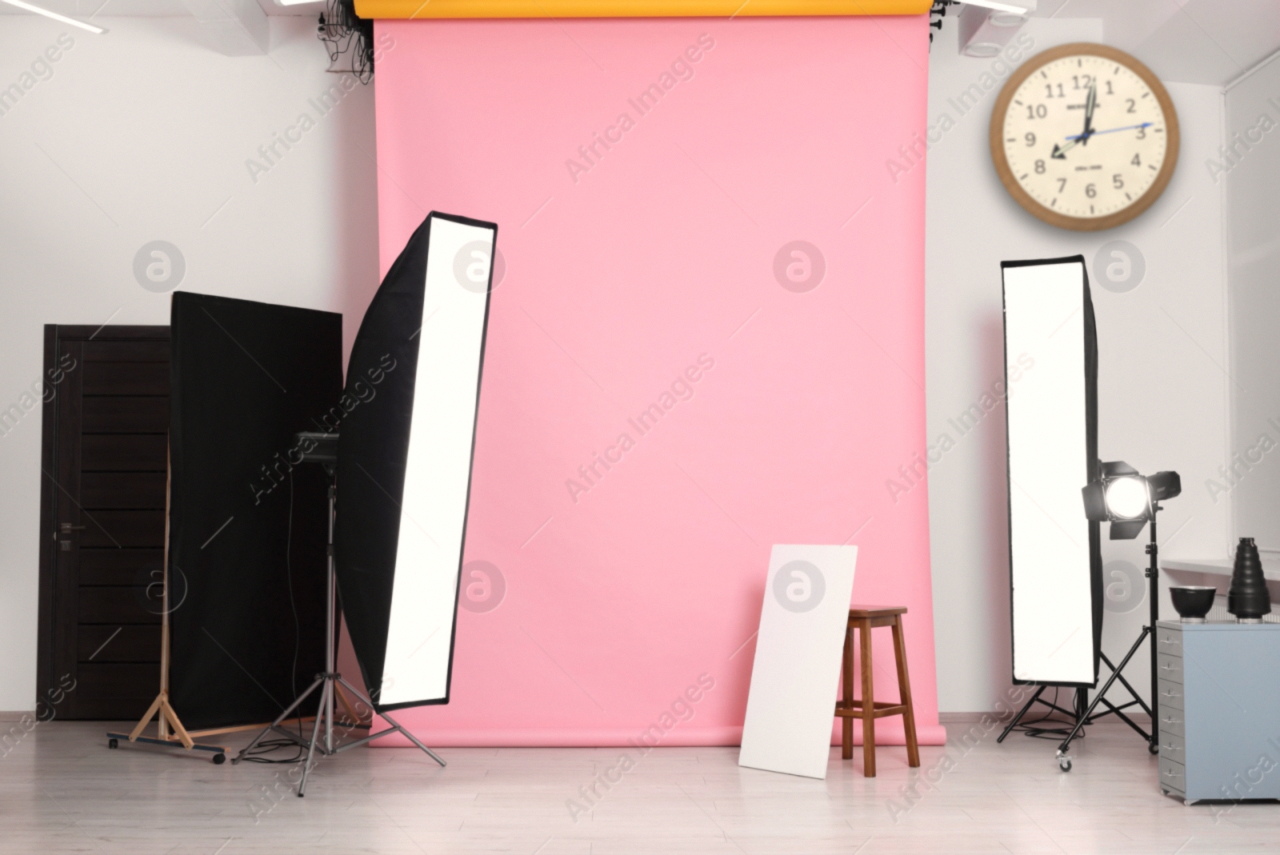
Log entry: 8:02:14
